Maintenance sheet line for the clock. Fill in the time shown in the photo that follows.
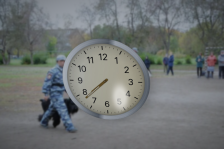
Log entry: 7:38
